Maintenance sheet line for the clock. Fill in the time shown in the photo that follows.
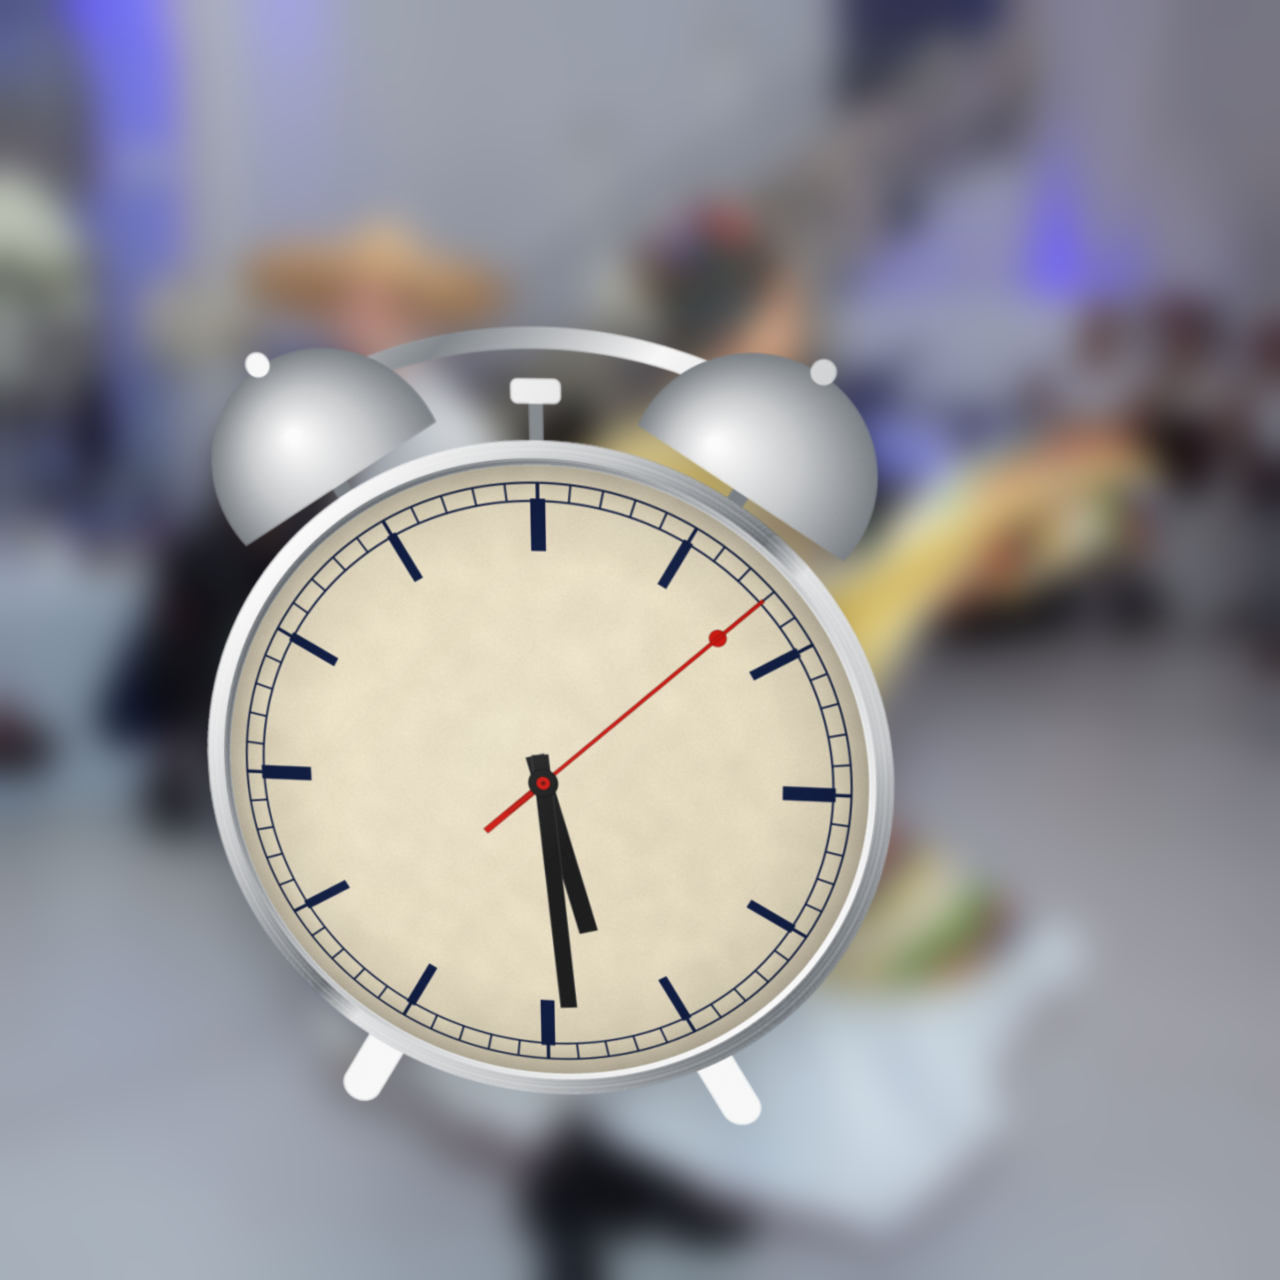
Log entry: 5:29:08
